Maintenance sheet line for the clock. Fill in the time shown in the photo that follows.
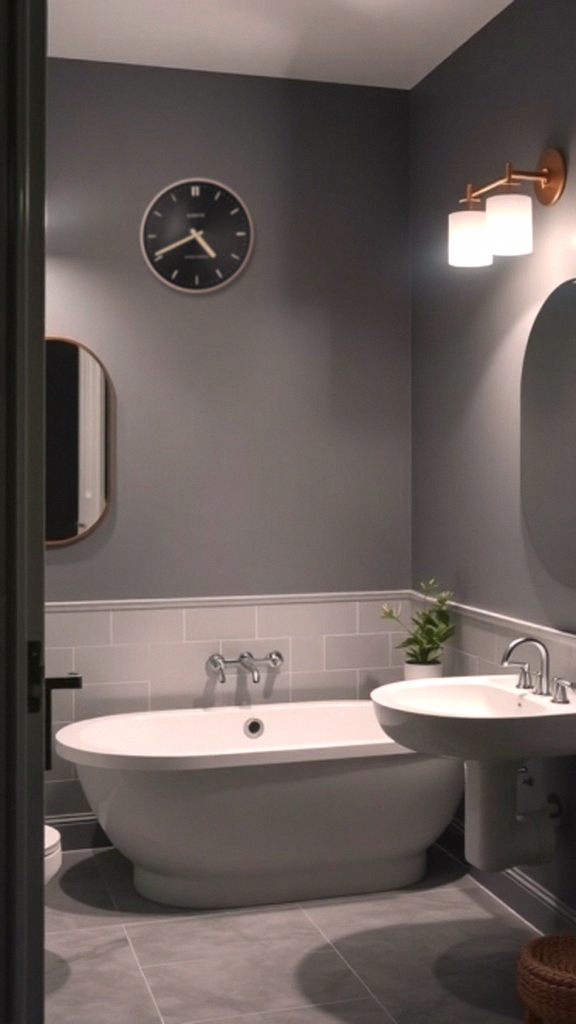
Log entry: 4:41
